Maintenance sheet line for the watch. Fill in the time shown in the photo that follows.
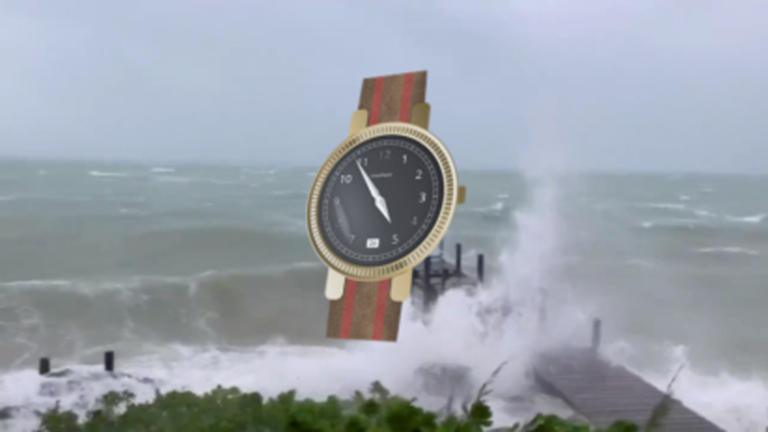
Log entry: 4:54
